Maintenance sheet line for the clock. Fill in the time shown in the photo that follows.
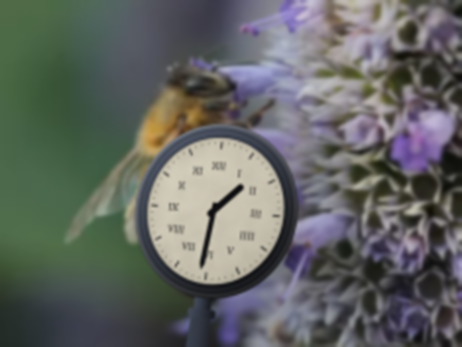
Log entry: 1:31
